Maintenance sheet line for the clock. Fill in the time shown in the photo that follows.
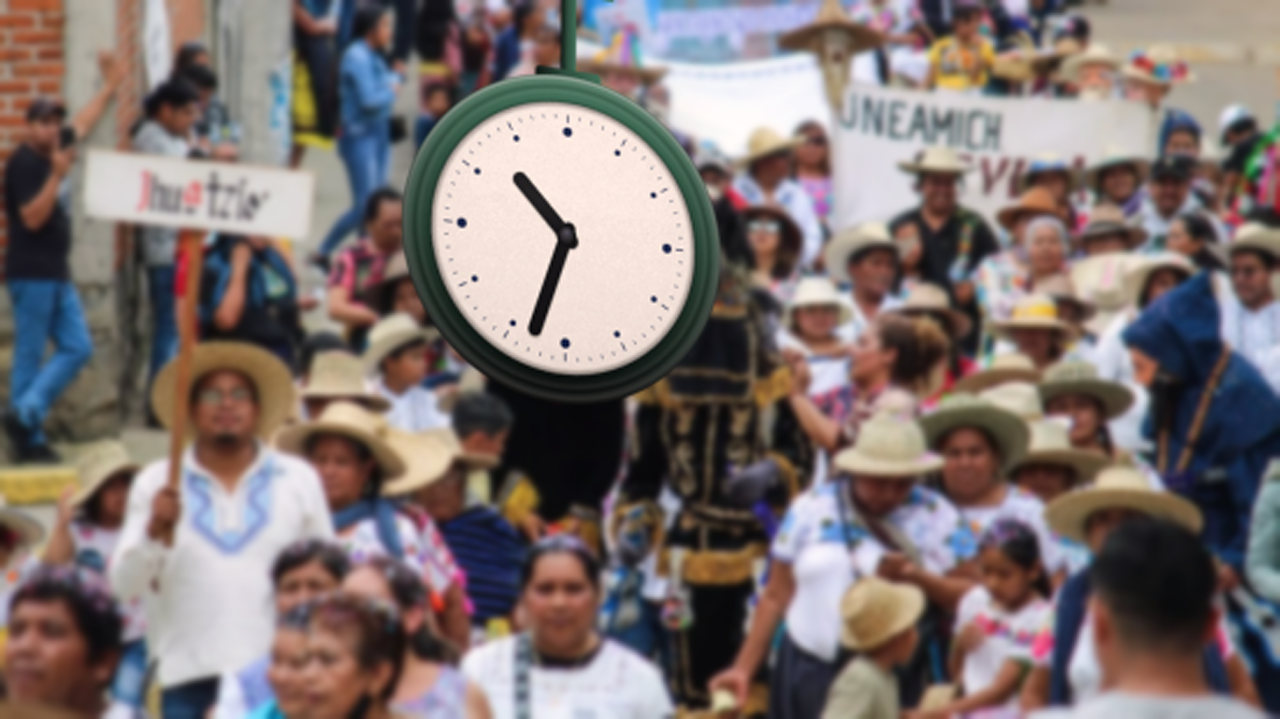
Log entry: 10:33
